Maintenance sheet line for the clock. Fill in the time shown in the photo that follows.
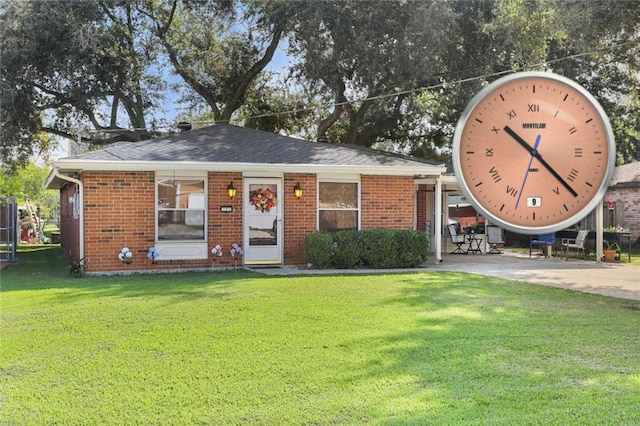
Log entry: 10:22:33
